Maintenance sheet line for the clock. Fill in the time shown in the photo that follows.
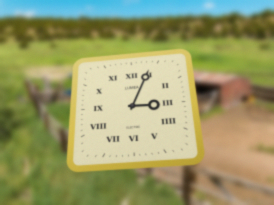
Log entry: 3:04
